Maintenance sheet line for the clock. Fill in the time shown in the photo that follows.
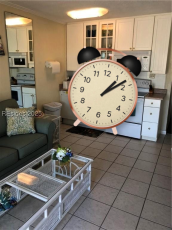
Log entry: 1:08
